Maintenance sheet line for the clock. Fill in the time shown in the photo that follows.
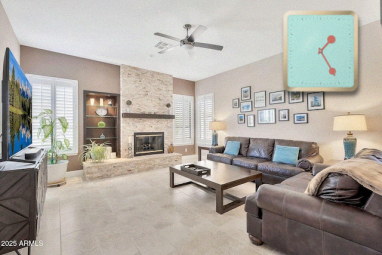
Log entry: 1:25
